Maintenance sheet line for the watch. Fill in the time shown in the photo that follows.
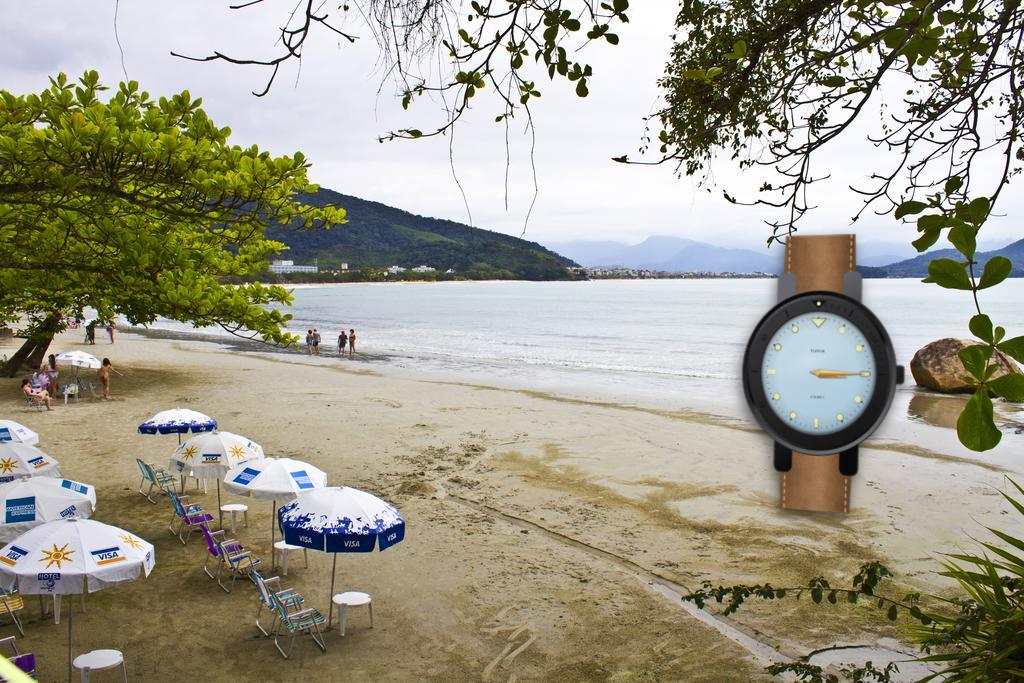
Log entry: 3:15
